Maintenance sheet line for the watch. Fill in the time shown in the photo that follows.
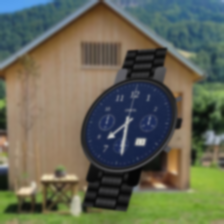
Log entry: 7:29
